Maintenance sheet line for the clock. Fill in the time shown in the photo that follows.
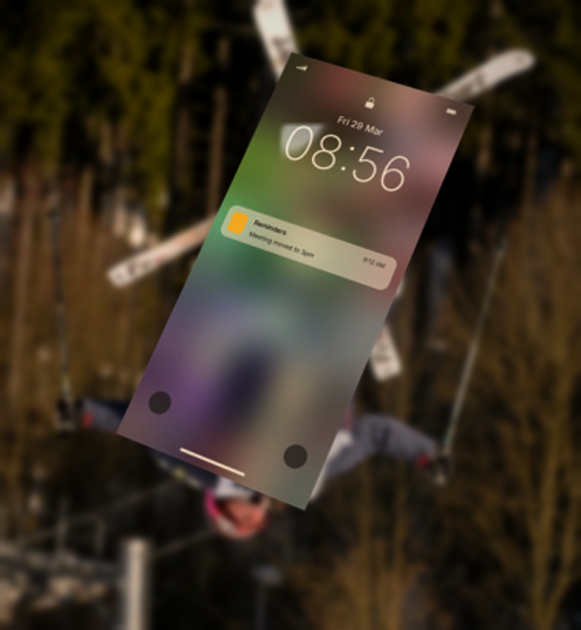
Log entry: 8:56
